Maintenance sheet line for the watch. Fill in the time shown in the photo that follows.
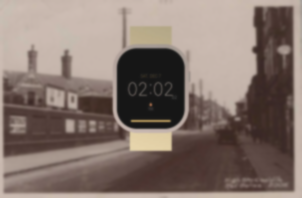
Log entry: 2:02
